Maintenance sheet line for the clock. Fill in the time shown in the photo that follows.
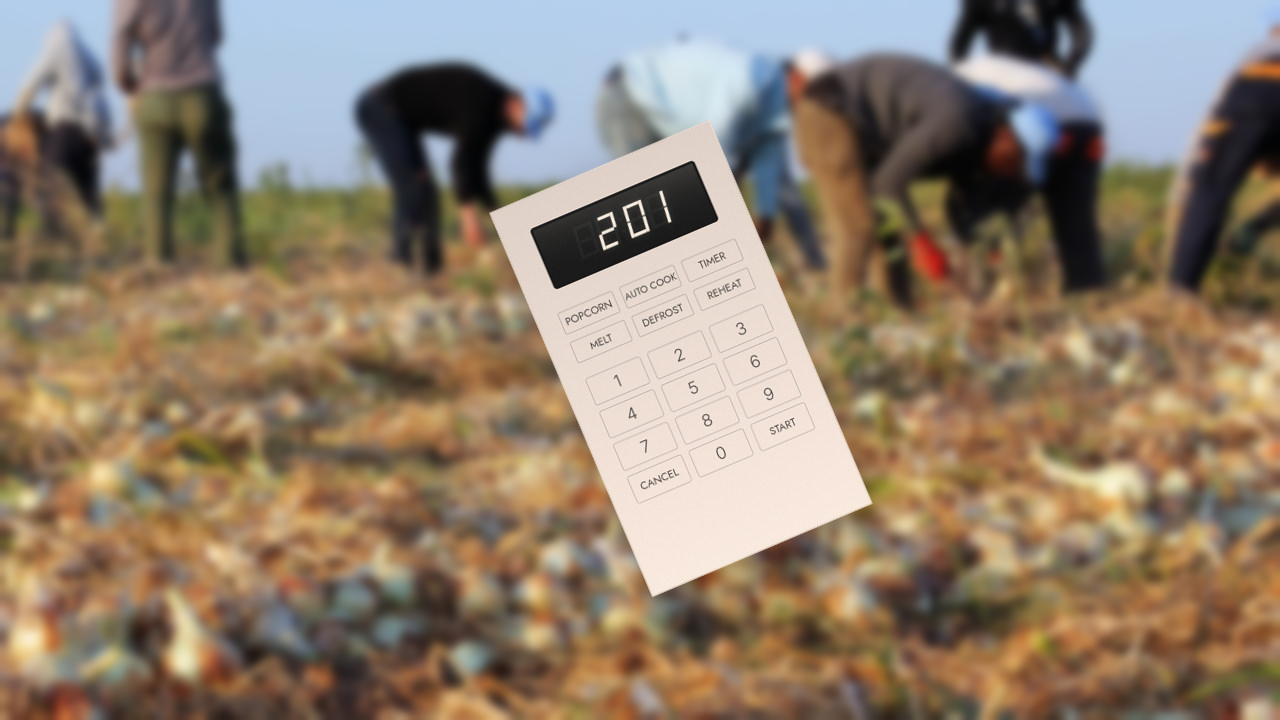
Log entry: 2:01
